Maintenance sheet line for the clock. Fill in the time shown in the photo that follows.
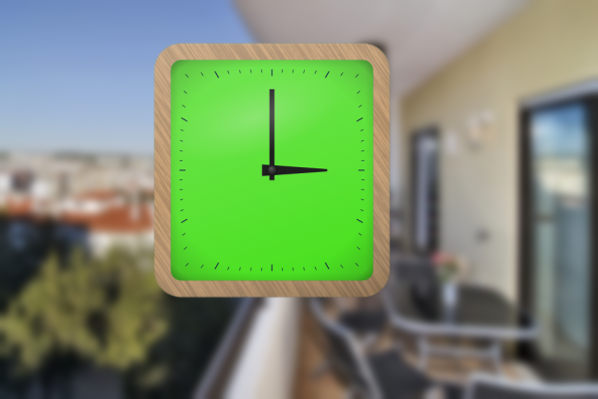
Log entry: 3:00
